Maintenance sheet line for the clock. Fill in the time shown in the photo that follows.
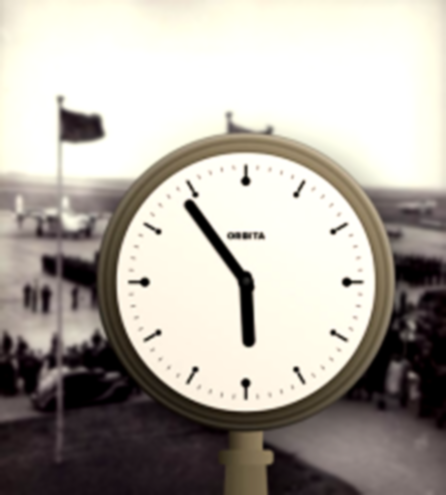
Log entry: 5:54
